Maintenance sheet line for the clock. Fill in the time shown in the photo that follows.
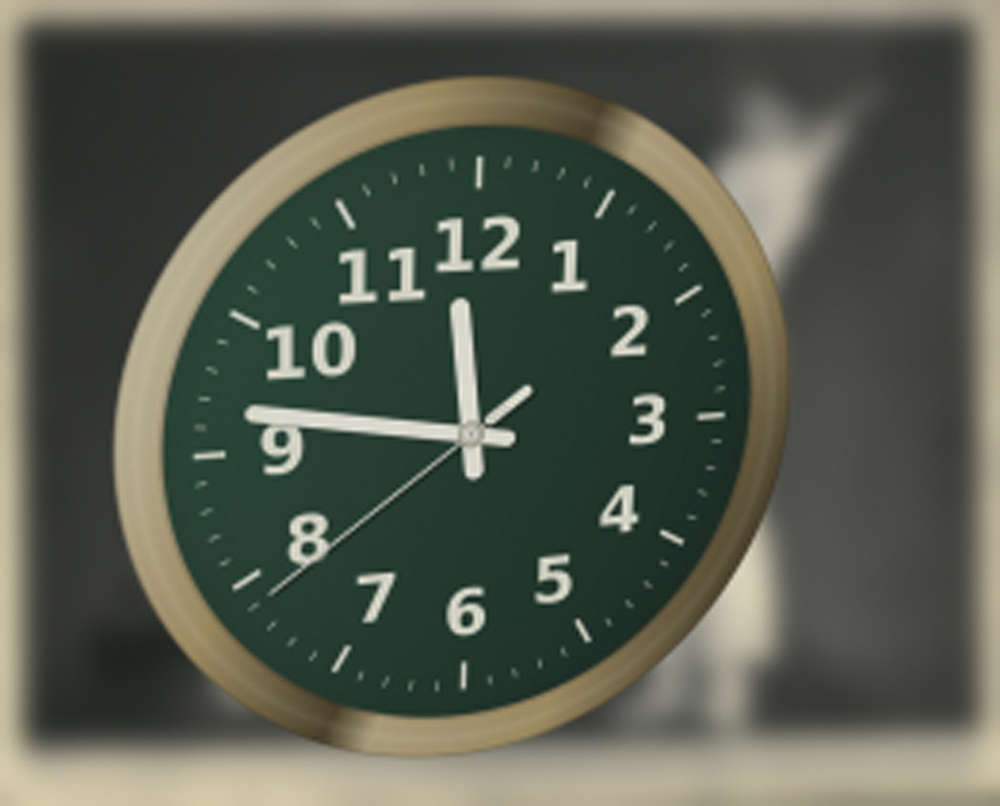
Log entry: 11:46:39
